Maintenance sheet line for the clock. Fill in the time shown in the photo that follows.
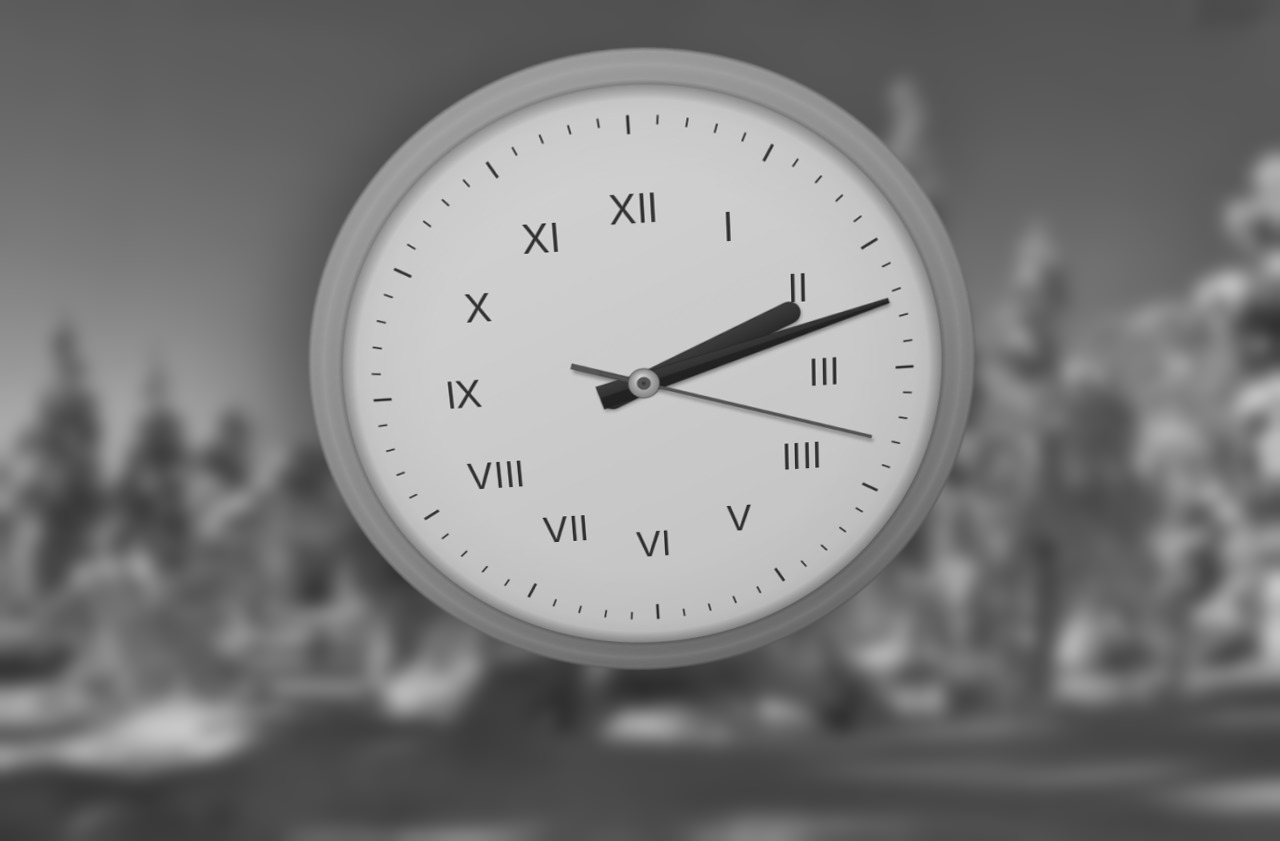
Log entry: 2:12:18
